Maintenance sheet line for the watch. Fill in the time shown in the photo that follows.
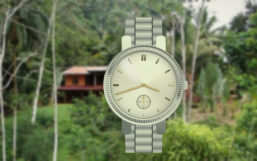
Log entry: 3:42
